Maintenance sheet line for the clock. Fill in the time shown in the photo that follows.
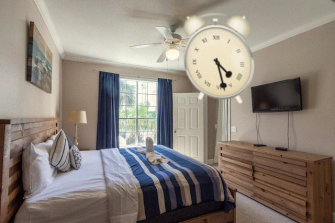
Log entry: 4:28
